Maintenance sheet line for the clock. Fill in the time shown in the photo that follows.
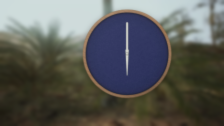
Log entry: 6:00
